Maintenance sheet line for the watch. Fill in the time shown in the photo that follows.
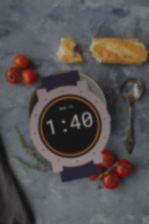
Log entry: 1:40
